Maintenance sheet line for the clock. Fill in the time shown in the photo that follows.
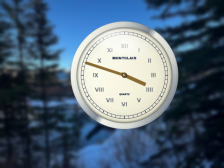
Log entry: 3:48
